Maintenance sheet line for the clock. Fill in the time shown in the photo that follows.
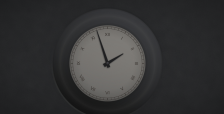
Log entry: 1:57
